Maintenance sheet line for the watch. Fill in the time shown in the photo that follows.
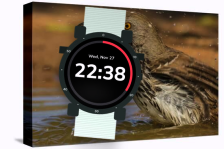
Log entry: 22:38
